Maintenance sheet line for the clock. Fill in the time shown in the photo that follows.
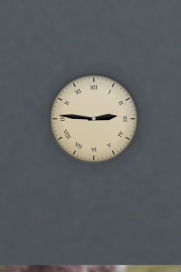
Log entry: 2:46
